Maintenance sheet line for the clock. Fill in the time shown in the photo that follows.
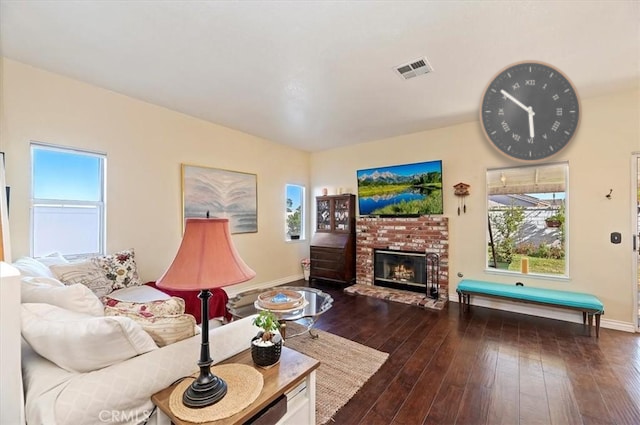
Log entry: 5:51
